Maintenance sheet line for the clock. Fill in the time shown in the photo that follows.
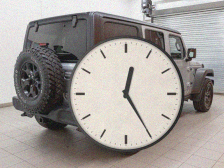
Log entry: 12:25
